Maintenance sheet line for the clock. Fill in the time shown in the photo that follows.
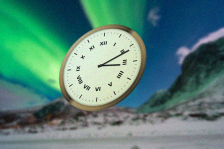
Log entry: 3:11
